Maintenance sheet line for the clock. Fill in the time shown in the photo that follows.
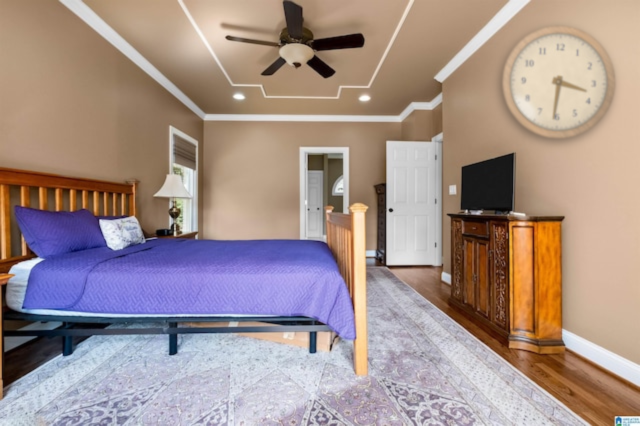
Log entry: 3:31
